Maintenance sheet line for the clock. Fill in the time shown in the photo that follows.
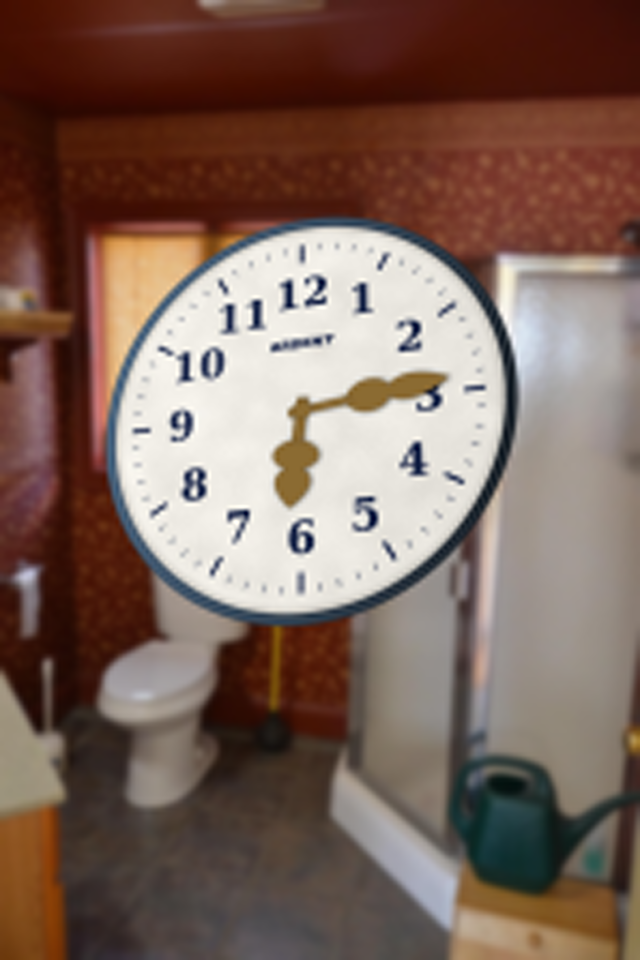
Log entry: 6:14
